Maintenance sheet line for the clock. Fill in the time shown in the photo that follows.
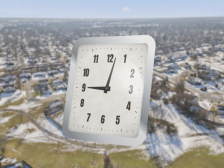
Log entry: 9:02
